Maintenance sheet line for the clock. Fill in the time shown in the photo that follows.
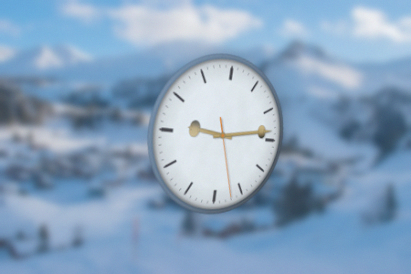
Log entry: 9:13:27
